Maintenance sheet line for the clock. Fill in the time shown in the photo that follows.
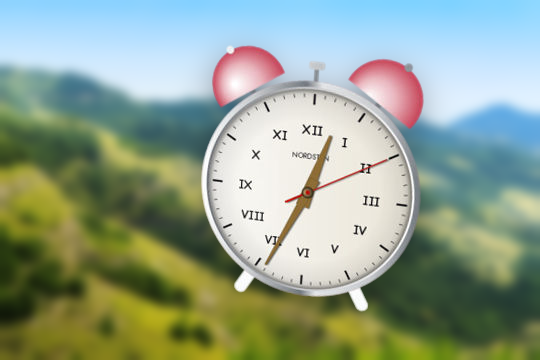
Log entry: 12:34:10
